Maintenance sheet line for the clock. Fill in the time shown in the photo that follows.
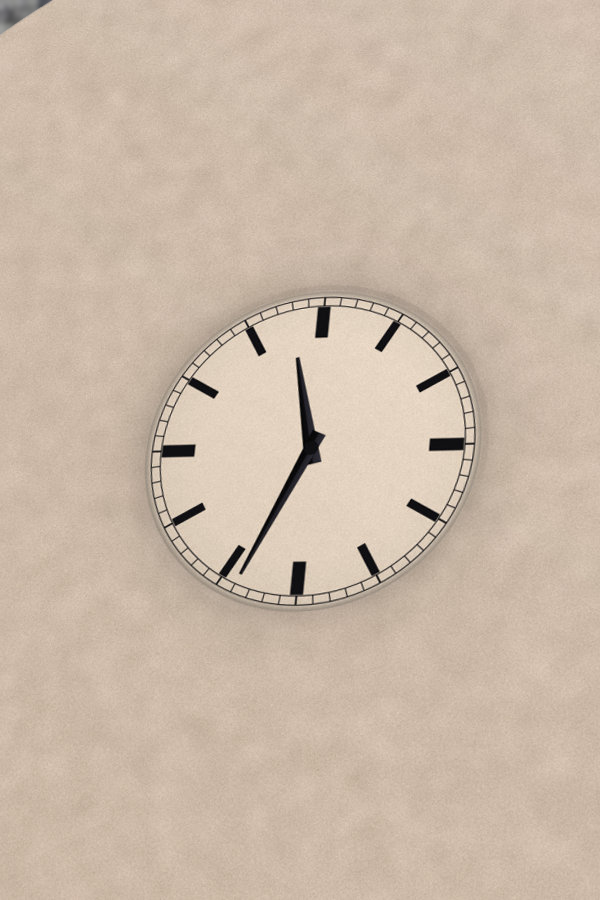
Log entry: 11:34
